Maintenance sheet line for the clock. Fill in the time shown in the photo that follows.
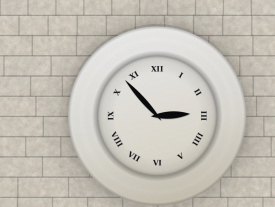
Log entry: 2:53
